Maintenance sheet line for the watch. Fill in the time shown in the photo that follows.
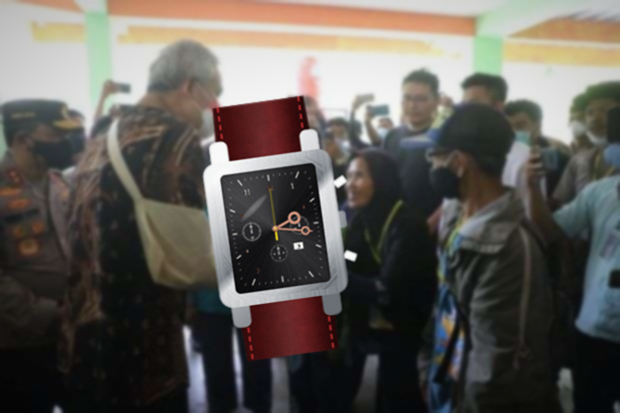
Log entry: 2:17
